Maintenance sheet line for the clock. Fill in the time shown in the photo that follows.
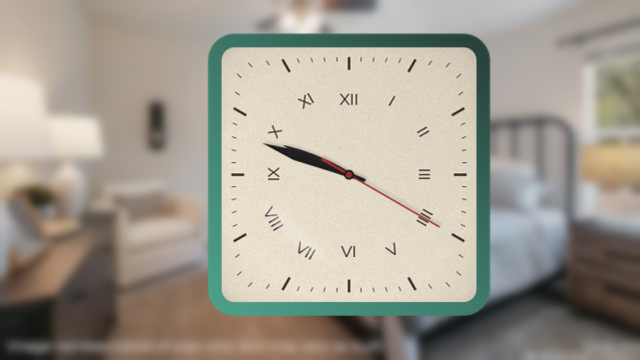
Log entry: 9:48:20
